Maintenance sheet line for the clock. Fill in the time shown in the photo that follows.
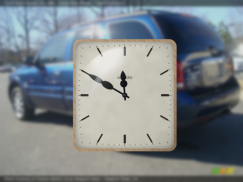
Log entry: 11:50
